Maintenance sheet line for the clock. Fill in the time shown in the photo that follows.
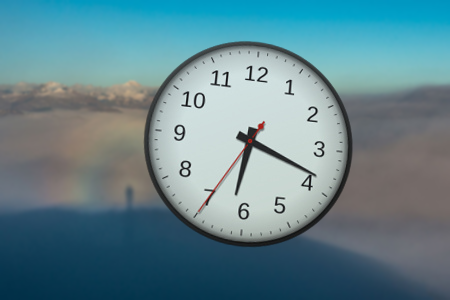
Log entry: 6:18:35
